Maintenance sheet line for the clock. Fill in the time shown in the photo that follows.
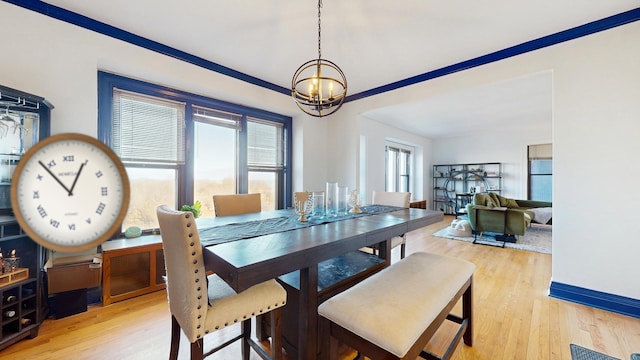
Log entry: 12:53
